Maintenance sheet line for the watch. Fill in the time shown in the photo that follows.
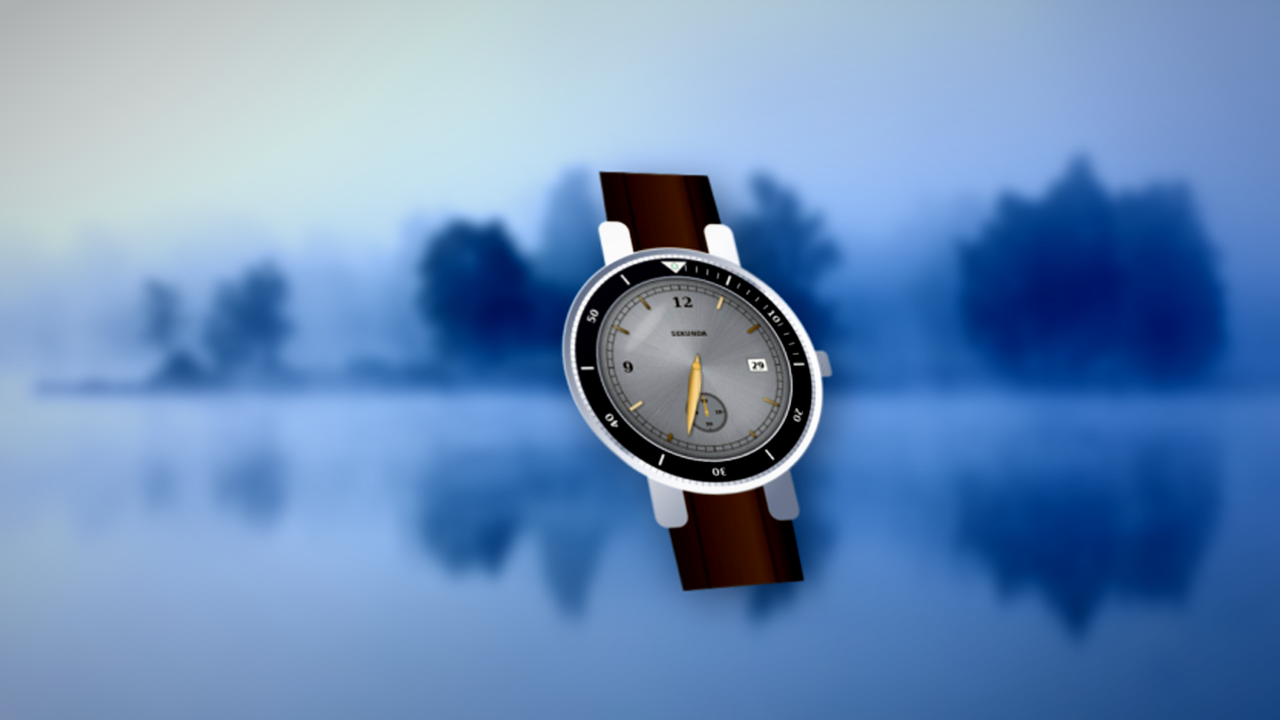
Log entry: 6:33
